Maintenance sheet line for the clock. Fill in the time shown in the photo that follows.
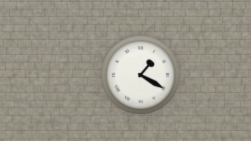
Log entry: 1:20
